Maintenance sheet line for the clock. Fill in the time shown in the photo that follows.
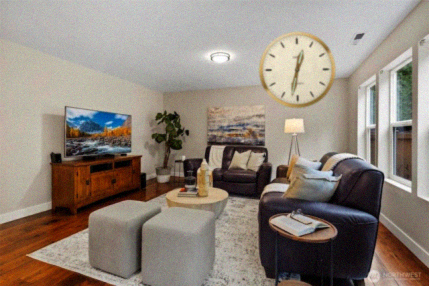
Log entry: 12:32
